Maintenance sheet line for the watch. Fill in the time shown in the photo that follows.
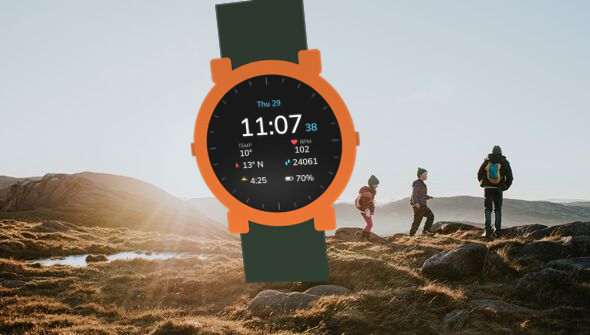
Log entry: 11:07:38
